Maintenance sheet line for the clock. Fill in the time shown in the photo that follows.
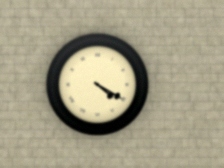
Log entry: 4:20
